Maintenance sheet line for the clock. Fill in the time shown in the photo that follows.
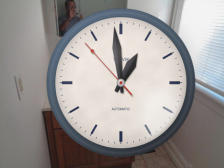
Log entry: 12:58:53
